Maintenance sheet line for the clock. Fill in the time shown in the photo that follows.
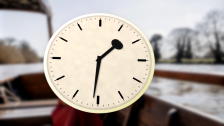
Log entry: 1:31
